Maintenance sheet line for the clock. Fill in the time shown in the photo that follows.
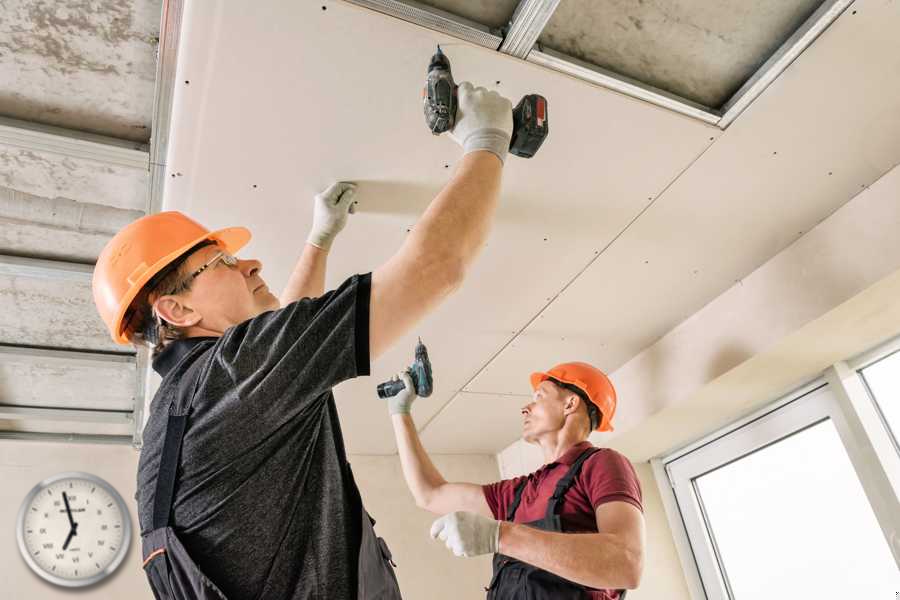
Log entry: 6:58
